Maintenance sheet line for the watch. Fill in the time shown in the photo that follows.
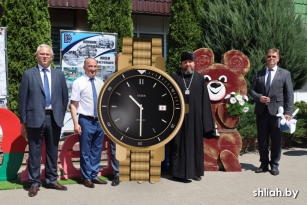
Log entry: 10:30
